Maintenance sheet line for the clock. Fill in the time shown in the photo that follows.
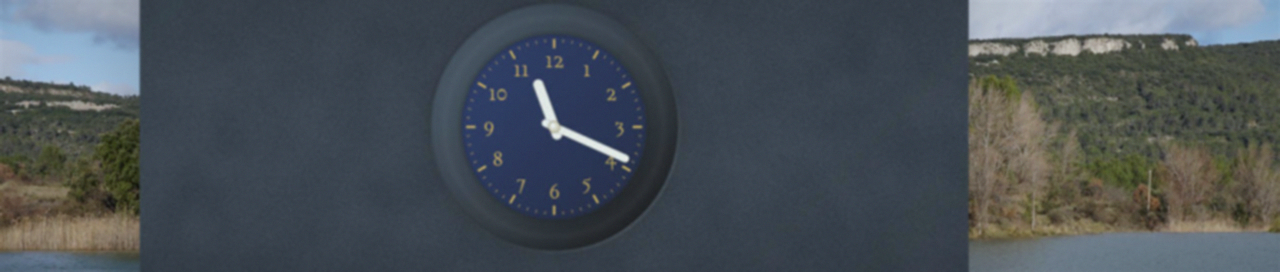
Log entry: 11:19
